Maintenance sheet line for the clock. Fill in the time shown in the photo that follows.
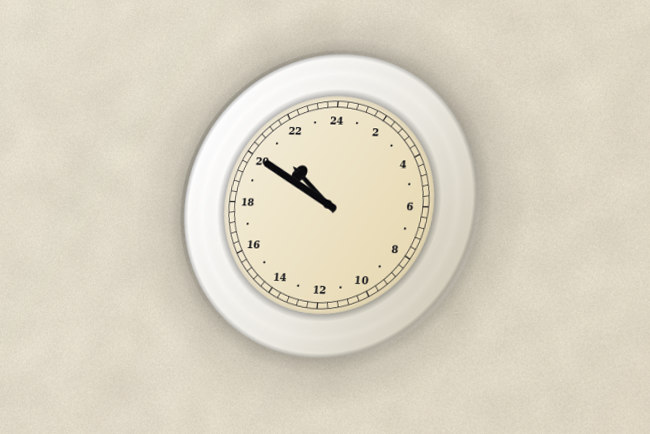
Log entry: 20:50
